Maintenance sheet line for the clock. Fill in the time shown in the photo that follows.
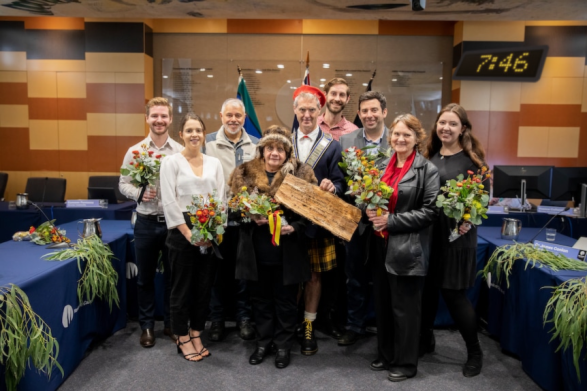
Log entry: 7:46
